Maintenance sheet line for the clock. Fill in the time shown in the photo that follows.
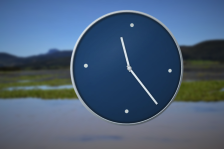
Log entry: 11:23
